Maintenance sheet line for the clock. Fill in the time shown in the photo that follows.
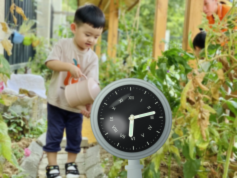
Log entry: 6:13
